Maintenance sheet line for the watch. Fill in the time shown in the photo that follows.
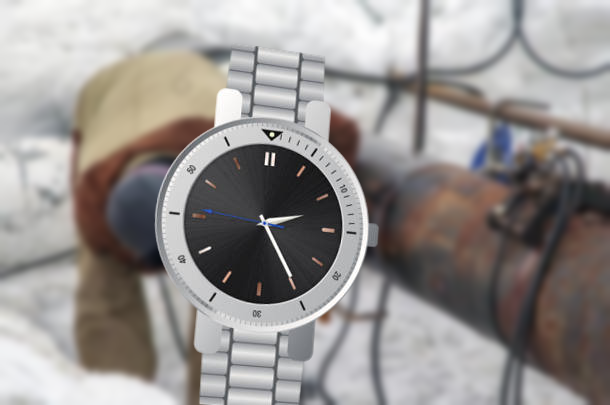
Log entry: 2:24:46
